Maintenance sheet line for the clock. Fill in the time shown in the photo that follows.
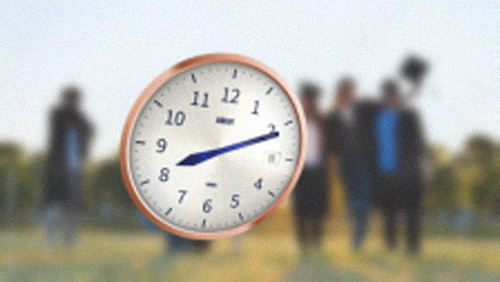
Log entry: 8:11
